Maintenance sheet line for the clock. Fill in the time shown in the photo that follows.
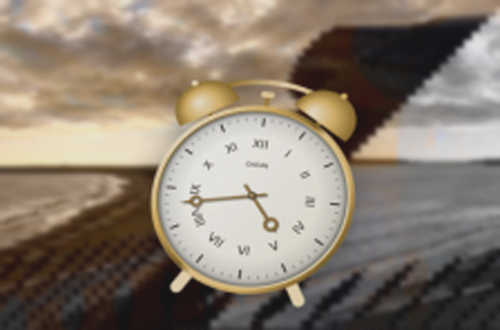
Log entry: 4:43
